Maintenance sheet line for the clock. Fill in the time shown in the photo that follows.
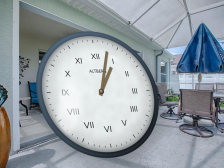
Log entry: 1:03
